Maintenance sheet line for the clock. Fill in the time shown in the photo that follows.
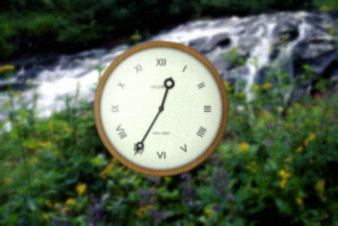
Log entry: 12:35
